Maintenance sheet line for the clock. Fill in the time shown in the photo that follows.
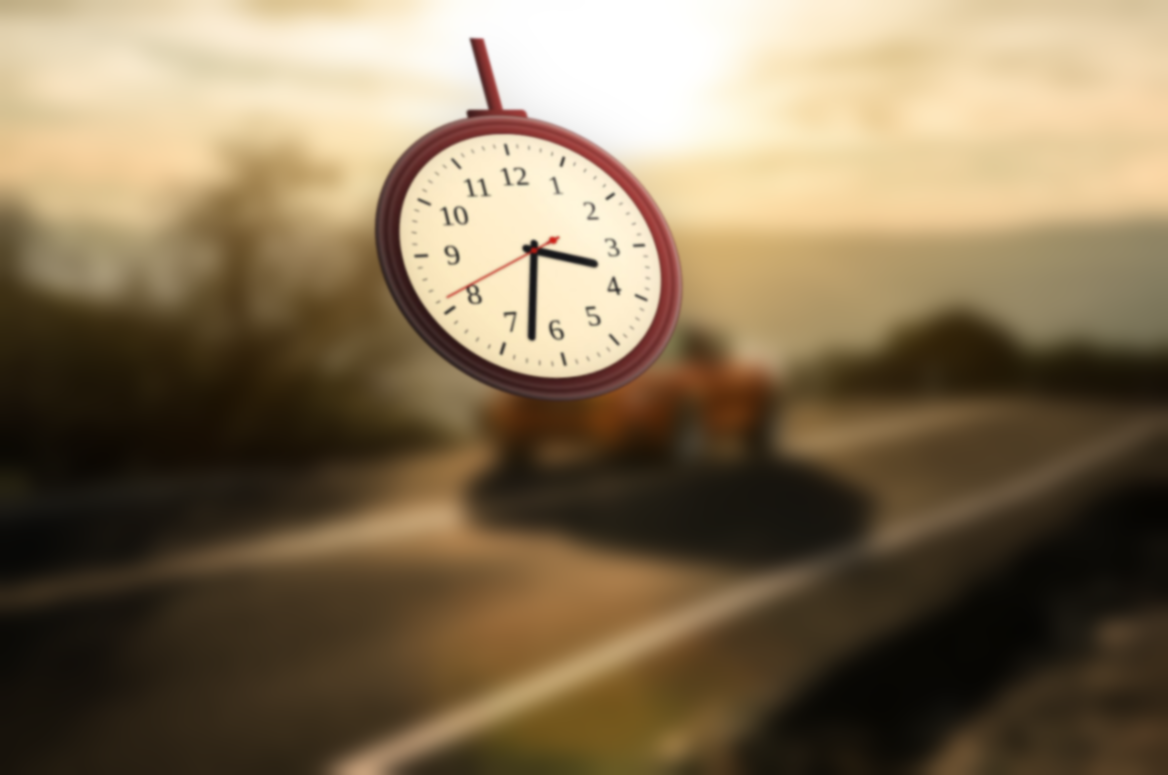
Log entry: 3:32:41
